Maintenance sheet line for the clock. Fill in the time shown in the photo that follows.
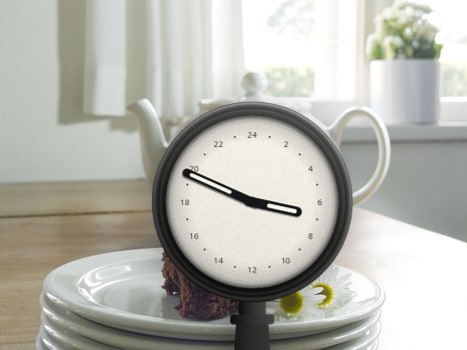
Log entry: 6:49
